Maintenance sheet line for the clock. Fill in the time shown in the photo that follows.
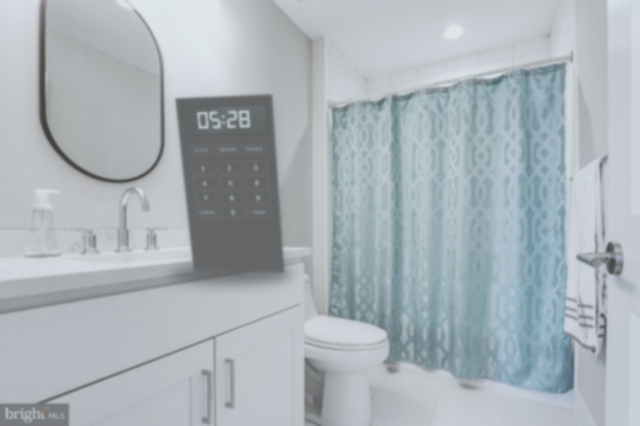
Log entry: 5:28
